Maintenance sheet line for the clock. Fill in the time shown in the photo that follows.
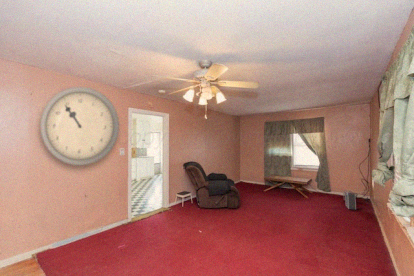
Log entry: 10:54
